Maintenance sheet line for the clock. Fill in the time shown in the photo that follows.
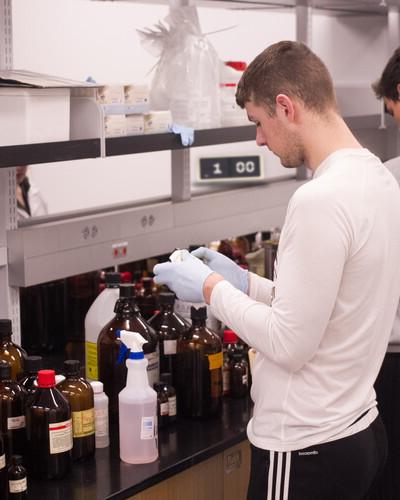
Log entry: 1:00
